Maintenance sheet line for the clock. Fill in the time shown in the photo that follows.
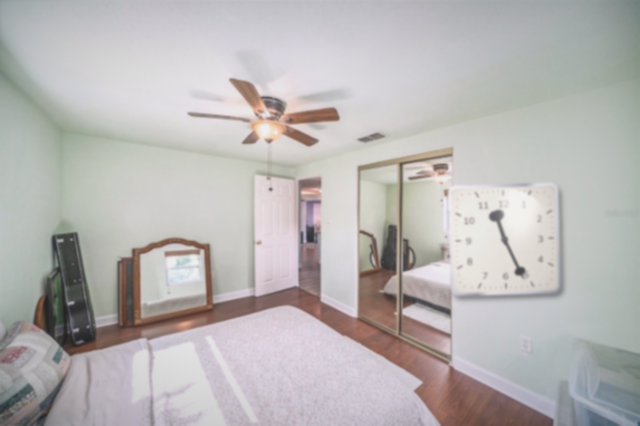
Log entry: 11:26
